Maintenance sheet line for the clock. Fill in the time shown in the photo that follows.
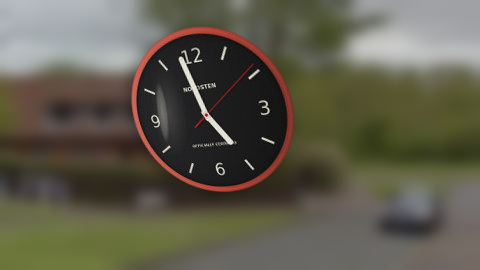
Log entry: 4:58:09
